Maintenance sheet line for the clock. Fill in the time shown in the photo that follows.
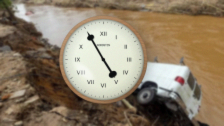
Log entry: 4:55
